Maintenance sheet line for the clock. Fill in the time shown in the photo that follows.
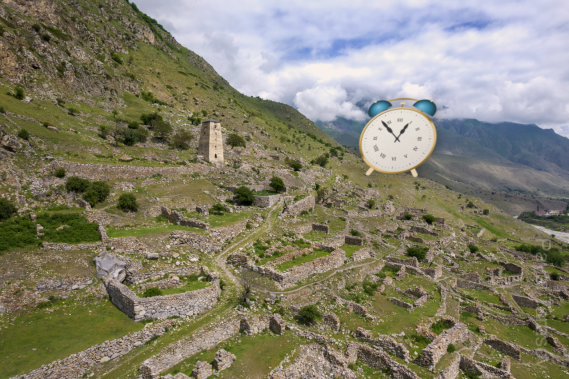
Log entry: 12:53
